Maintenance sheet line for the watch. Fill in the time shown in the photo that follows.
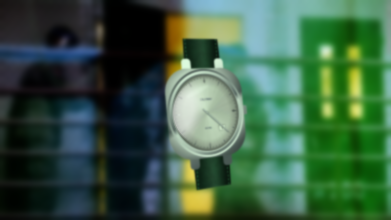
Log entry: 4:22
